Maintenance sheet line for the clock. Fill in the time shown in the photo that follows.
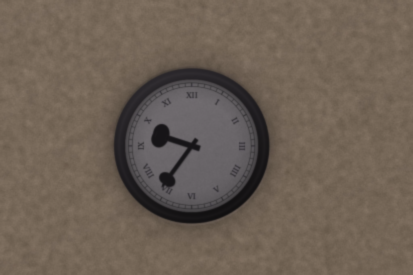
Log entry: 9:36
